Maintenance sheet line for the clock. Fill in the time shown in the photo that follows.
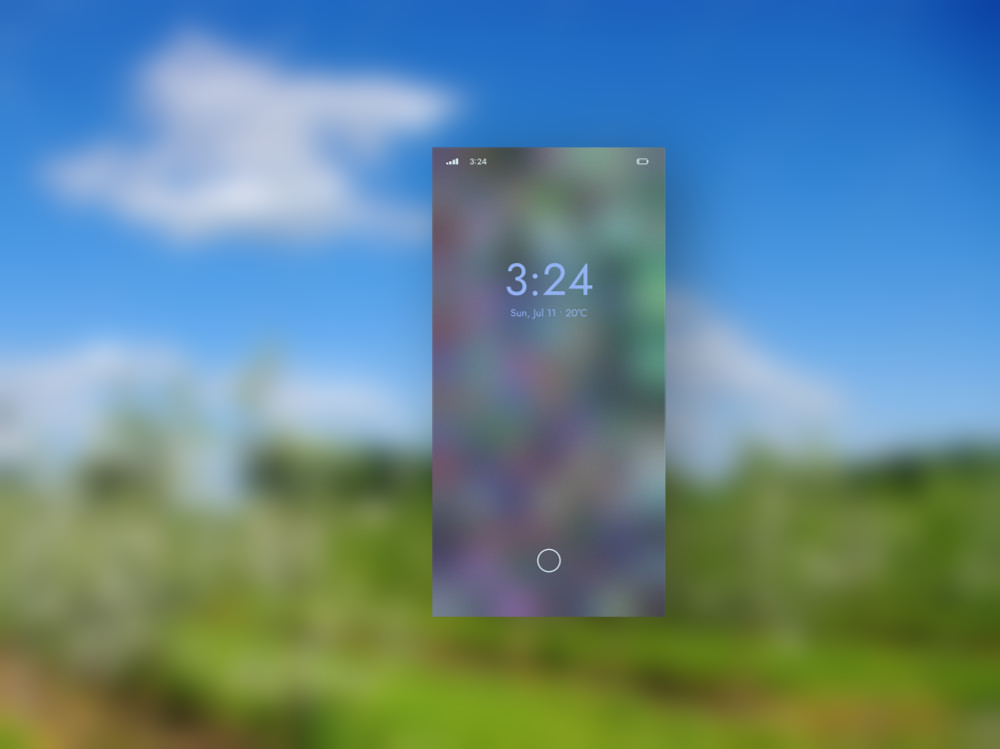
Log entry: 3:24
